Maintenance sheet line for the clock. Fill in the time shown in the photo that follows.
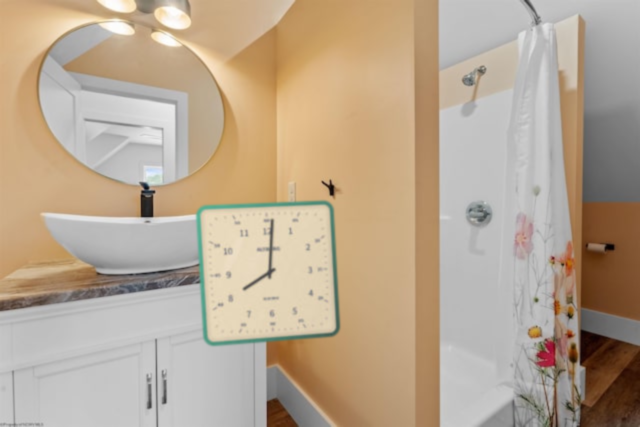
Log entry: 8:01
